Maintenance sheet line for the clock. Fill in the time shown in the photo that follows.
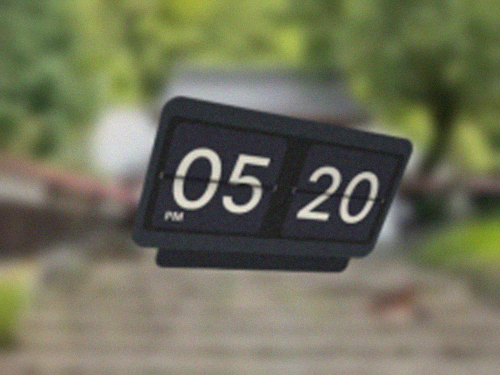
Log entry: 5:20
